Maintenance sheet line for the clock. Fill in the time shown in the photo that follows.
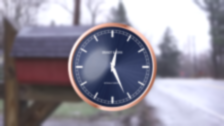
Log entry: 12:26
